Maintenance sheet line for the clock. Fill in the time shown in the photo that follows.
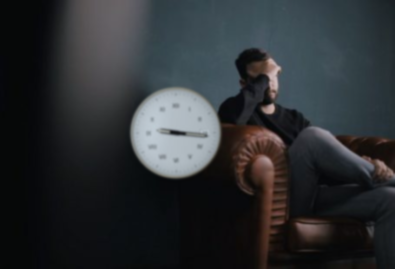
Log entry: 9:16
